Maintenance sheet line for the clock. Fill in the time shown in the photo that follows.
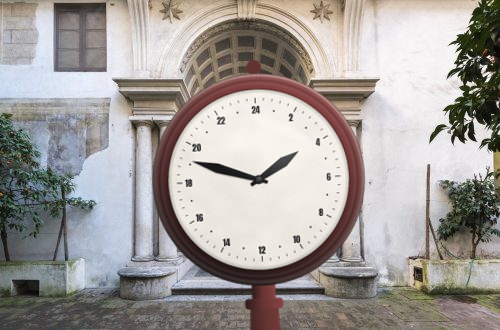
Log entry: 3:48
